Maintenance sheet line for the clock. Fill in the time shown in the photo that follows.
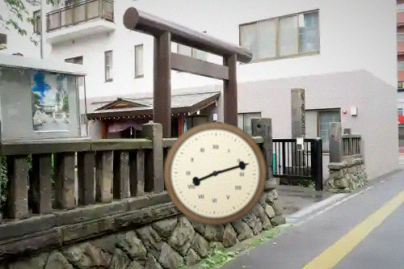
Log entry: 8:12
